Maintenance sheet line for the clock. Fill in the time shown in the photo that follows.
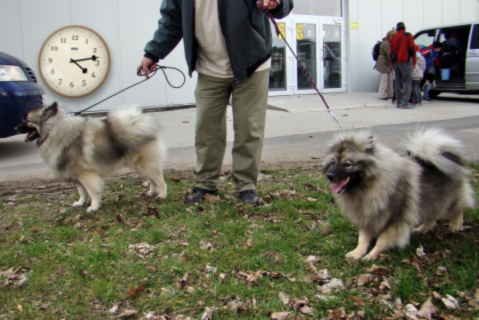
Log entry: 4:13
